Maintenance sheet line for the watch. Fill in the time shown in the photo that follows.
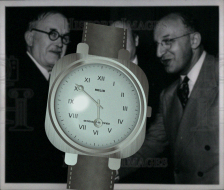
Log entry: 5:51
